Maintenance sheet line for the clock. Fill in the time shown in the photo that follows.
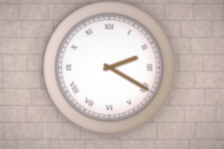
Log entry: 2:20
